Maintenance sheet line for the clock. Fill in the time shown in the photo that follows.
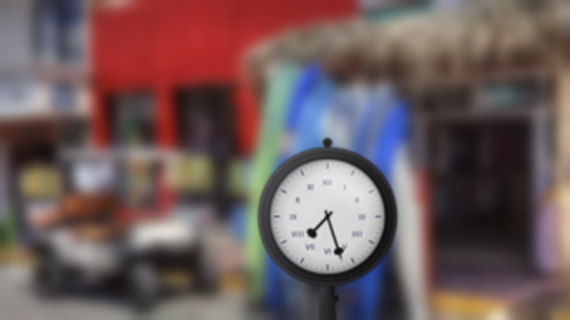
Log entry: 7:27
